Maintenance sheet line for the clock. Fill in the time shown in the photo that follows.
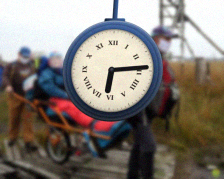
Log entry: 6:14
